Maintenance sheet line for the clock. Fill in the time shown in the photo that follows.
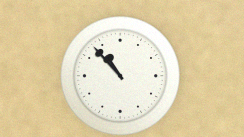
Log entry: 10:53
